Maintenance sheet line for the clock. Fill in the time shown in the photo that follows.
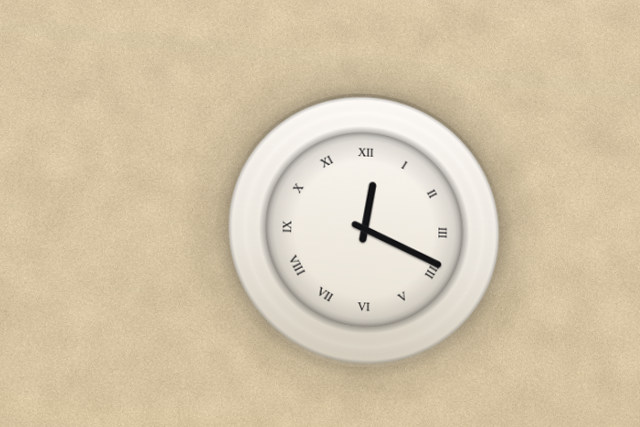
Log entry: 12:19
